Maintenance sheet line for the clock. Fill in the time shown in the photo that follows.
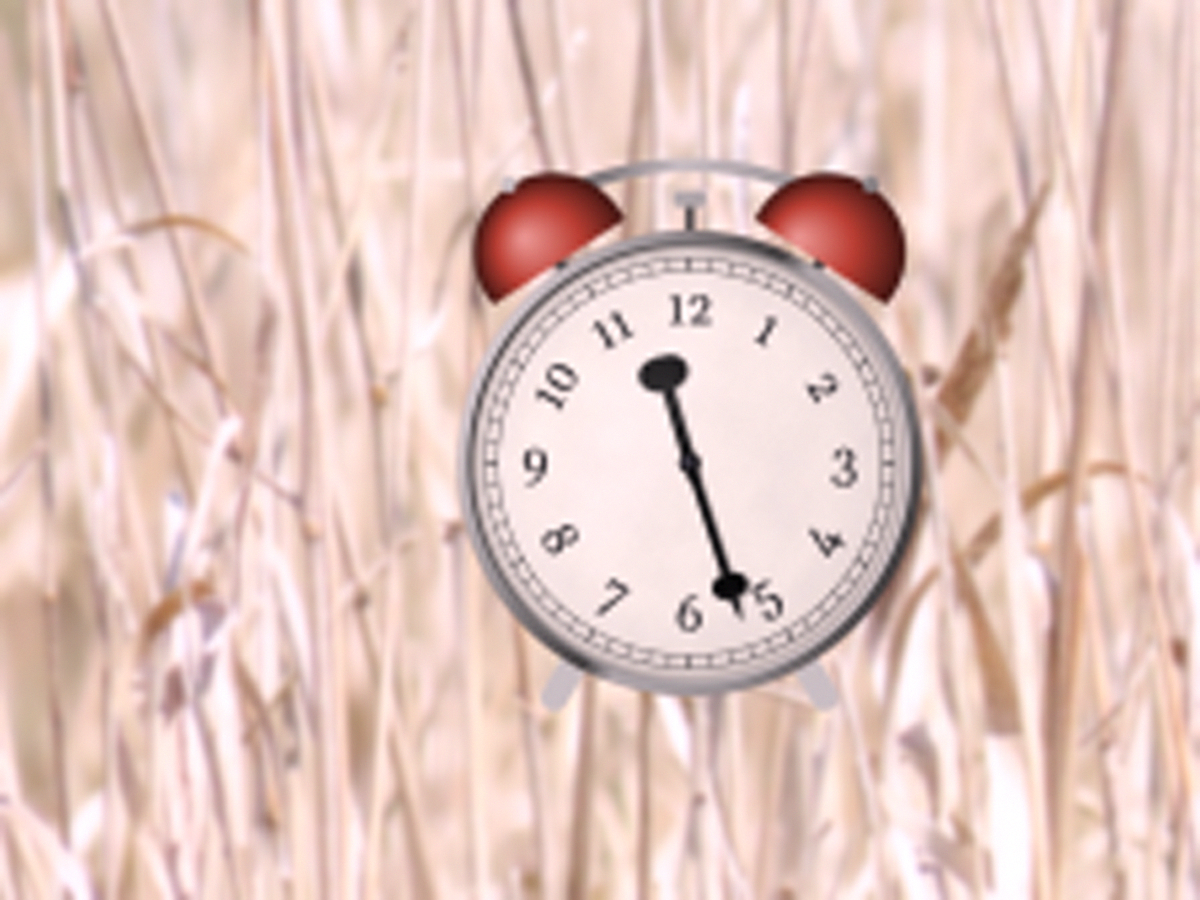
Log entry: 11:27
